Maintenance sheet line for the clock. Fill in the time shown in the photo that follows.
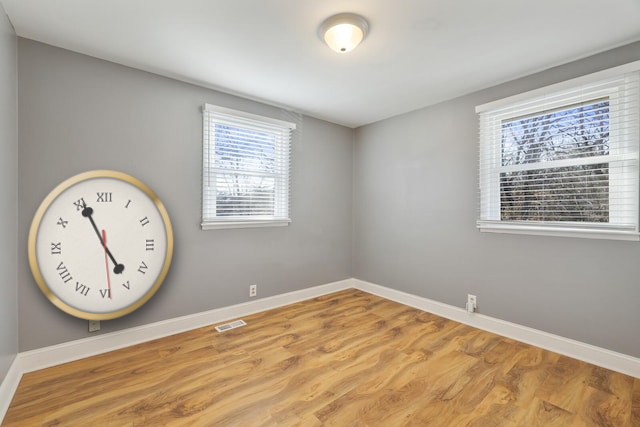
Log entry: 4:55:29
